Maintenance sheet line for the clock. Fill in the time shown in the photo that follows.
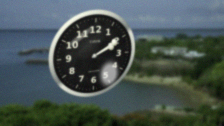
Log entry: 2:10
